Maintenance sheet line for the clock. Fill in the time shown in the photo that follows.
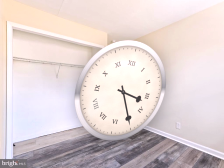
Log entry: 3:25
